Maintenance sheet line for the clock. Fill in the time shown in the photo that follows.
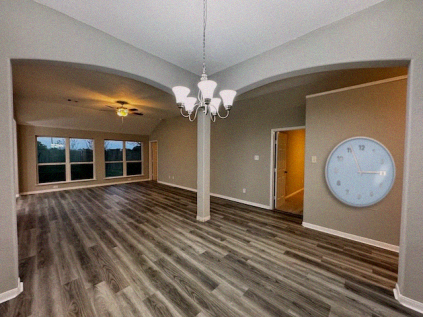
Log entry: 2:56
